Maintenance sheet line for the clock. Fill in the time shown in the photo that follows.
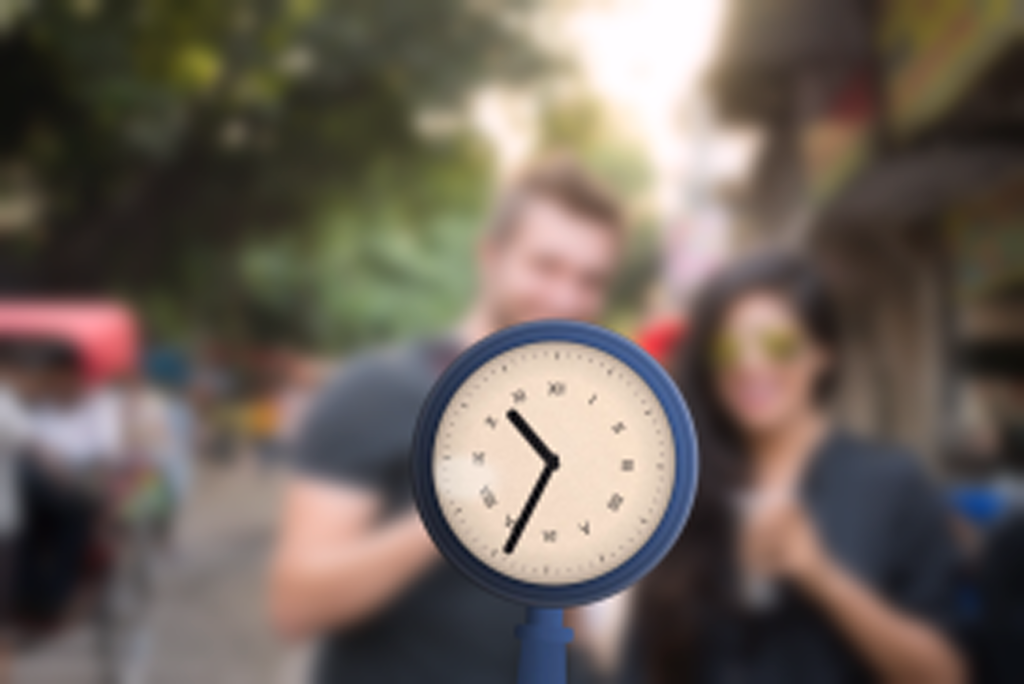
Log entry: 10:34
